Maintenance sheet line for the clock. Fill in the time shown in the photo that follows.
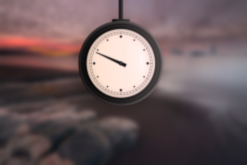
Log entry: 9:49
